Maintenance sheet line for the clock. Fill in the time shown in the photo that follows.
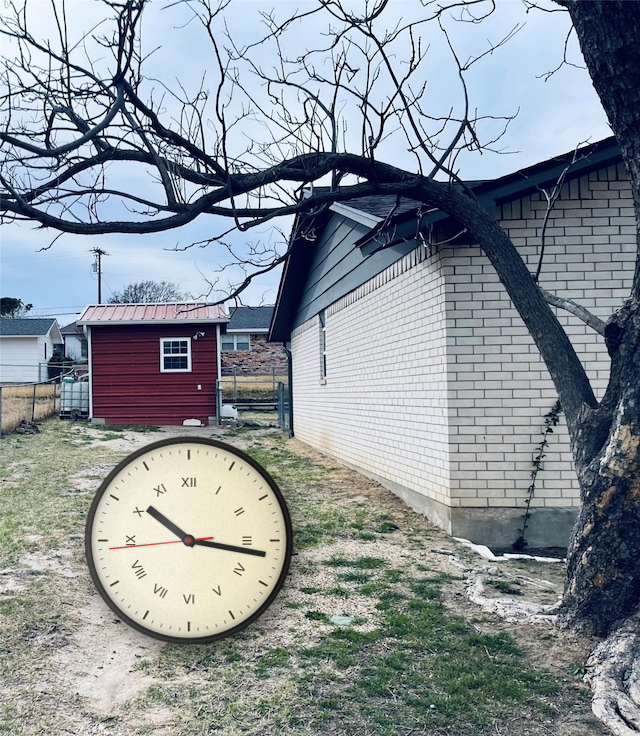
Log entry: 10:16:44
